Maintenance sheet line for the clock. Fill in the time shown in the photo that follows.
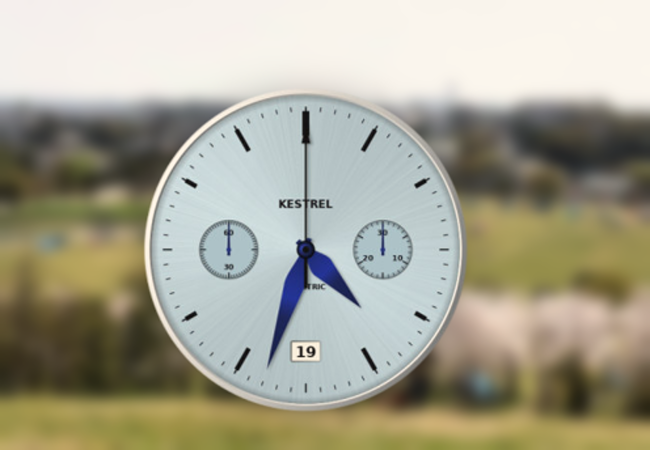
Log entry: 4:33
